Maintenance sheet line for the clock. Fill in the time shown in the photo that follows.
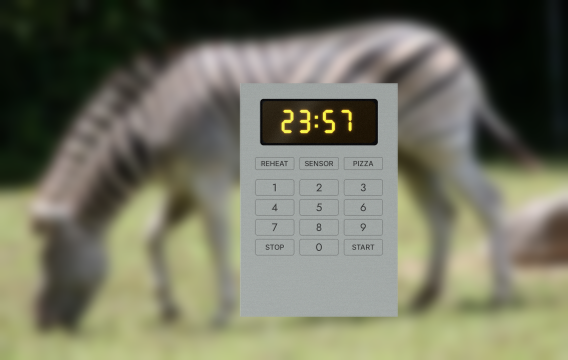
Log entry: 23:57
